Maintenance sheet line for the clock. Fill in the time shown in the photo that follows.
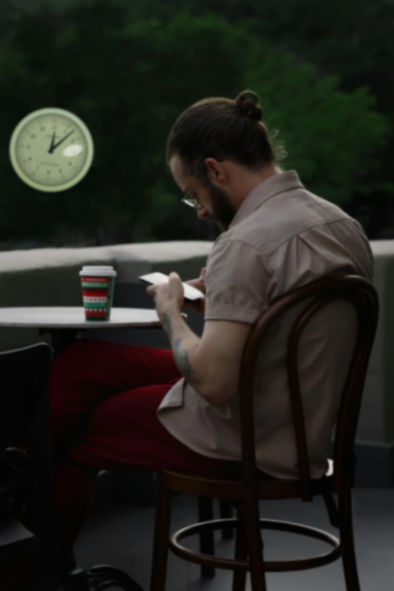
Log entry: 12:07
